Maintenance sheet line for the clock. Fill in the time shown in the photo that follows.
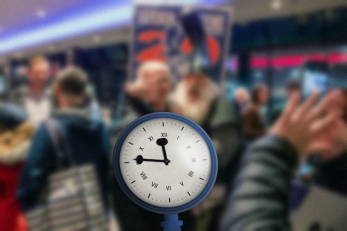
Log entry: 11:46
